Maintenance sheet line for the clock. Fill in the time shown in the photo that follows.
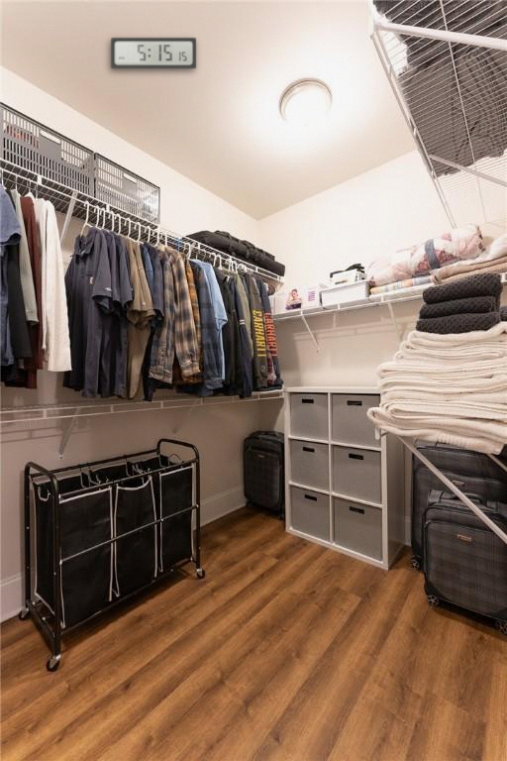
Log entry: 5:15:15
